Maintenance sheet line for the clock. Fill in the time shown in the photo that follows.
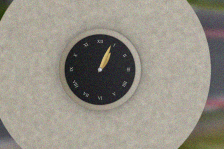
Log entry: 1:04
